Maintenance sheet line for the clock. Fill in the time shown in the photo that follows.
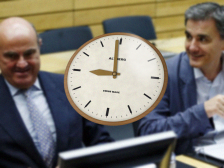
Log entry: 8:59
